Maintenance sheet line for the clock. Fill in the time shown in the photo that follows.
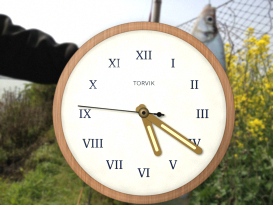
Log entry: 5:20:46
